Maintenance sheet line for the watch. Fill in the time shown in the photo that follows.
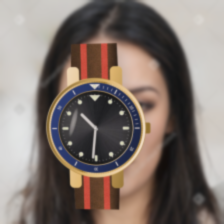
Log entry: 10:31
